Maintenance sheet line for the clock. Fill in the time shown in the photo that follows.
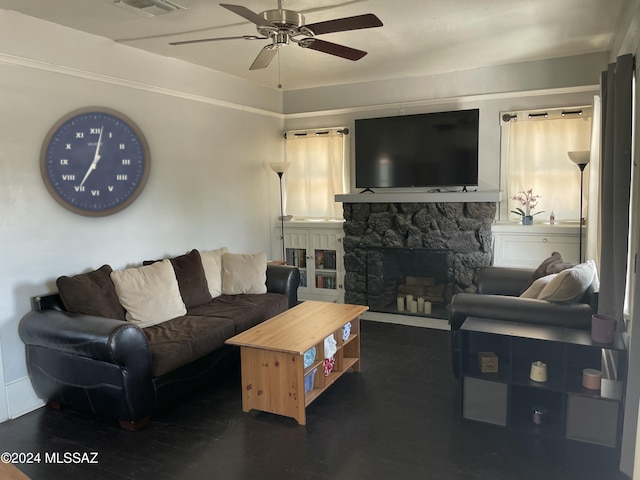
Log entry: 7:02
